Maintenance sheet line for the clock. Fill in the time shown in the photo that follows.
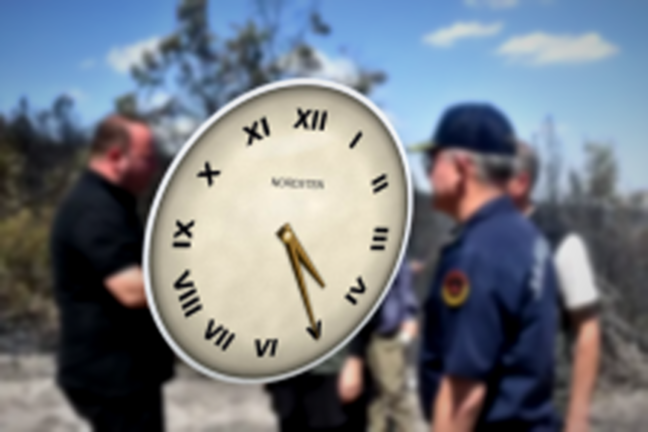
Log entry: 4:25
